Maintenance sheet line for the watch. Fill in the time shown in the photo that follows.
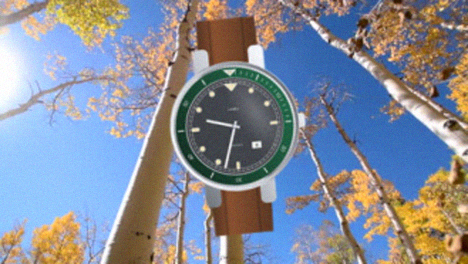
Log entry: 9:33
